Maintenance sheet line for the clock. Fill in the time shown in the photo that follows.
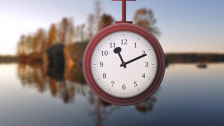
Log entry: 11:11
